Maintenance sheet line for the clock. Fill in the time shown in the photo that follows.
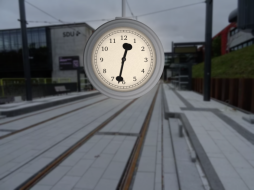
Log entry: 12:32
